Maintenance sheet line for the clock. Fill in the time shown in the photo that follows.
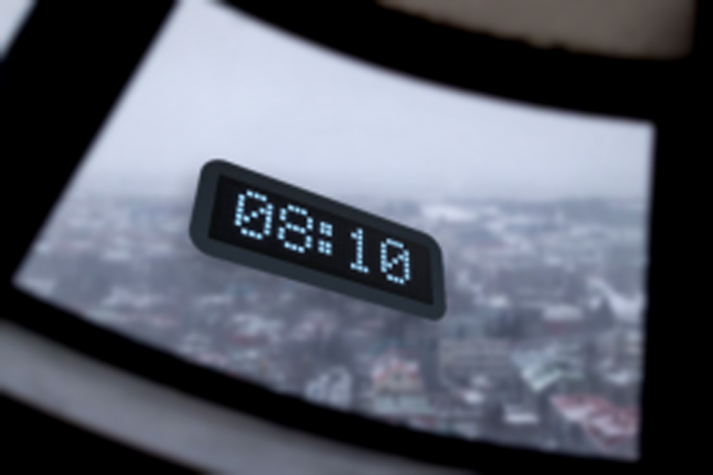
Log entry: 8:10
